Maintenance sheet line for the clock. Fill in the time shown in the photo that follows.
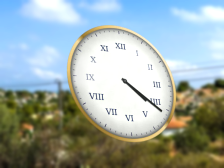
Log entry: 4:21
